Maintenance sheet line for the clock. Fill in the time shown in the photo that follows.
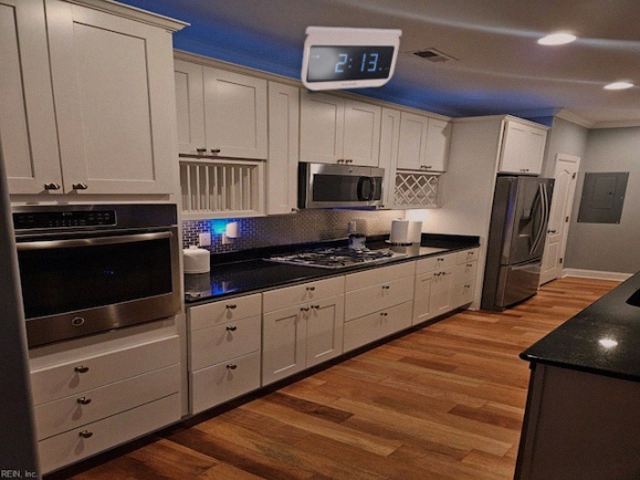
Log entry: 2:13
